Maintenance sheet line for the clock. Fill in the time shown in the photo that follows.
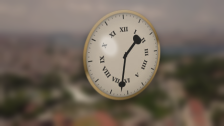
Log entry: 1:32
